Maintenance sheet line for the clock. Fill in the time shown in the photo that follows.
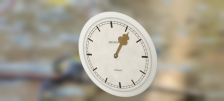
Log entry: 1:06
